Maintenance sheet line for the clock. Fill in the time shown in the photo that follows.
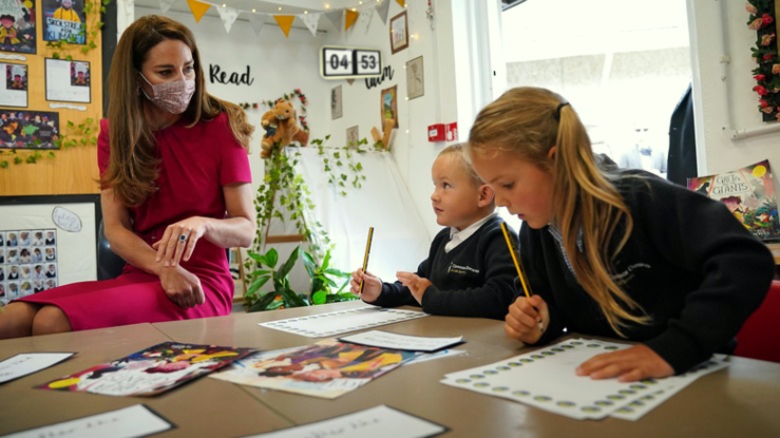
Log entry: 4:53
